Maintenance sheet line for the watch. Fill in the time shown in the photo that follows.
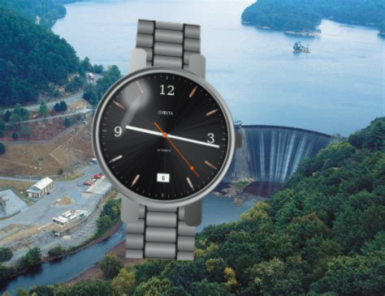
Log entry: 9:16:23
